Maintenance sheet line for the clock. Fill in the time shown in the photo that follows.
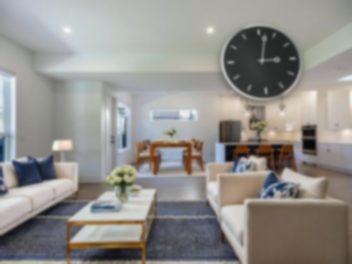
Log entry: 3:02
